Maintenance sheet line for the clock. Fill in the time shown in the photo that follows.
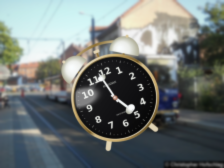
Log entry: 4:58
